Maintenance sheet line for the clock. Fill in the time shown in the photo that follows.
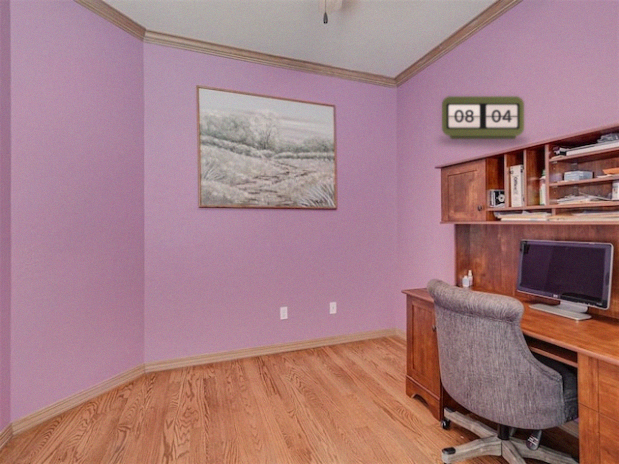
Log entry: 8:04
